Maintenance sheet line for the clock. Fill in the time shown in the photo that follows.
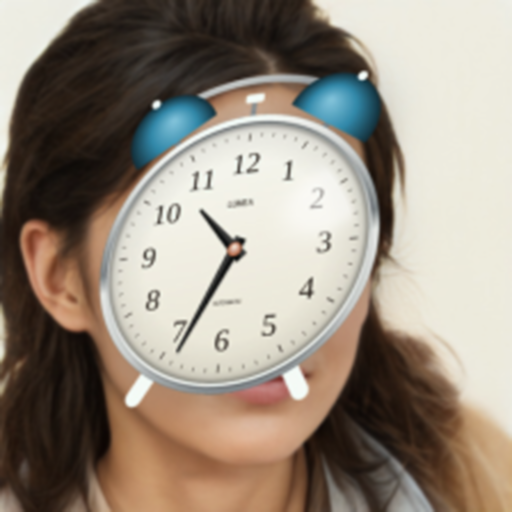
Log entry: 10:34
